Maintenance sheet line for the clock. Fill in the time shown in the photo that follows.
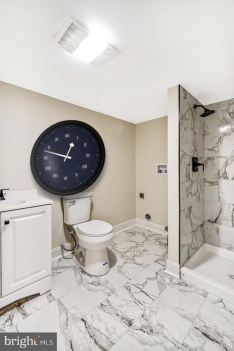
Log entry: 12:48
